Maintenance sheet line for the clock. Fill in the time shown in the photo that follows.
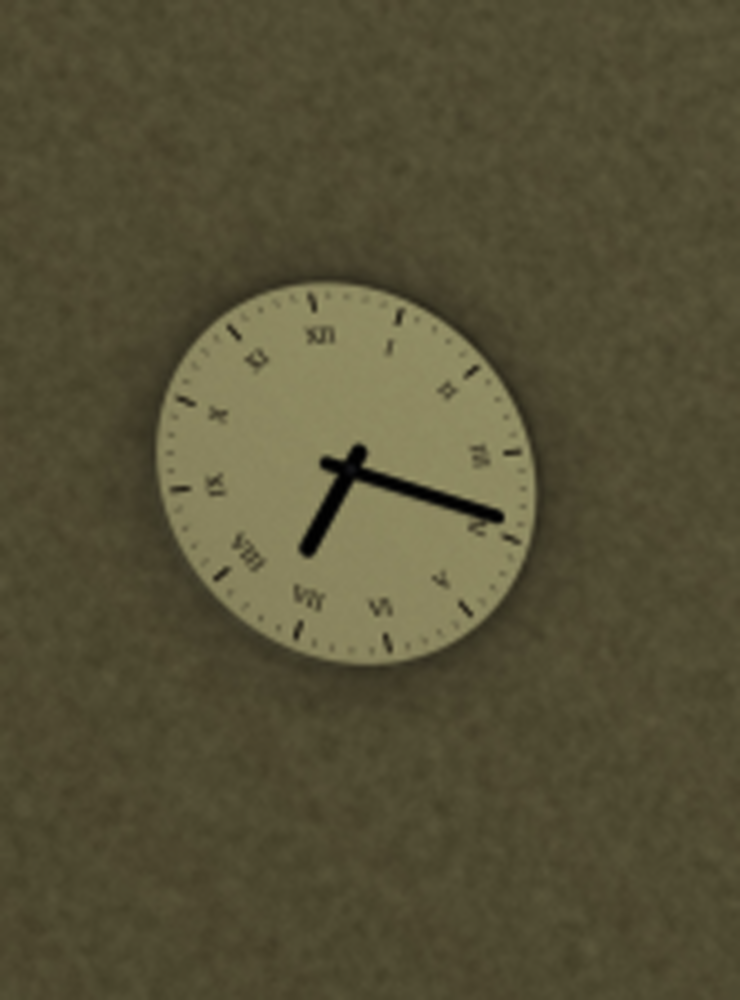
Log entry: 7:19
